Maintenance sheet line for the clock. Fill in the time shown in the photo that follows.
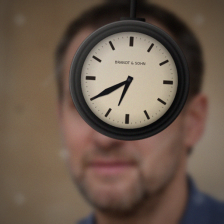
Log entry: 6:40
